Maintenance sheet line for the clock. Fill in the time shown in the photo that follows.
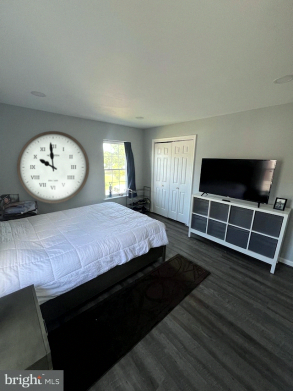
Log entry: 9:59
